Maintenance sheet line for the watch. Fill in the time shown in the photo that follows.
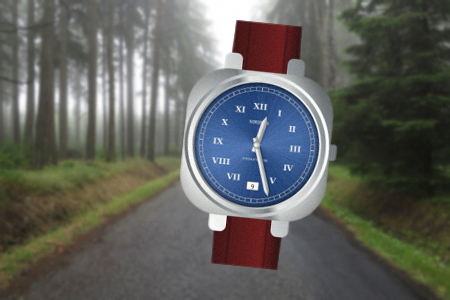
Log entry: 12:27
